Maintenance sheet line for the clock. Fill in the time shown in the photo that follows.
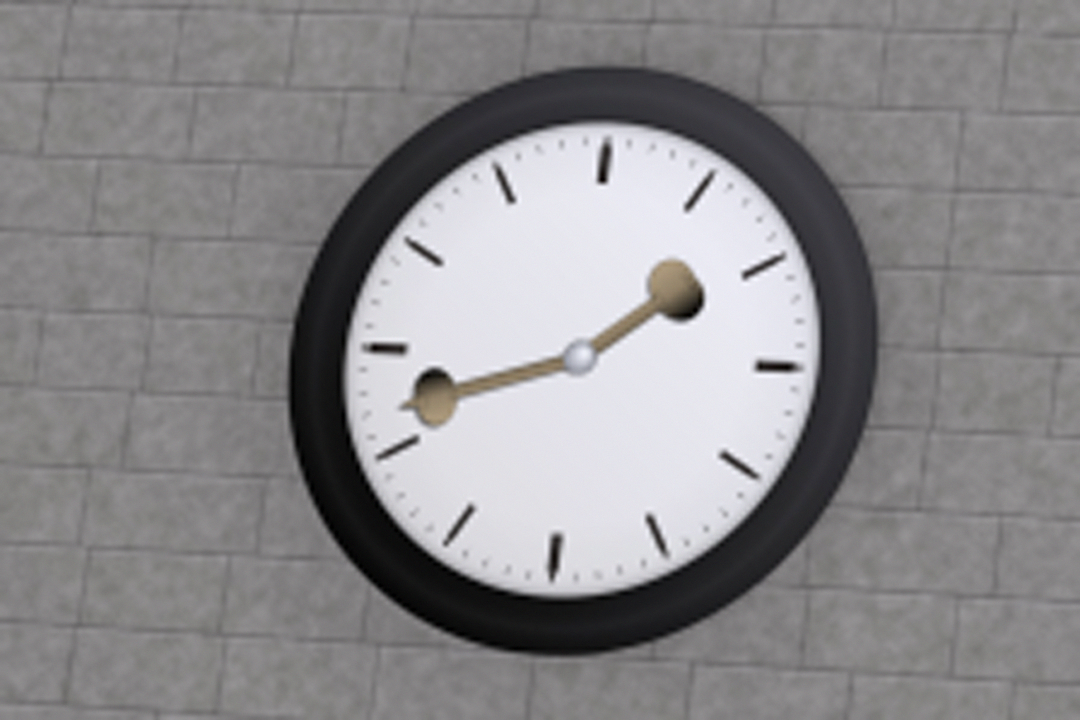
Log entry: 1:42
